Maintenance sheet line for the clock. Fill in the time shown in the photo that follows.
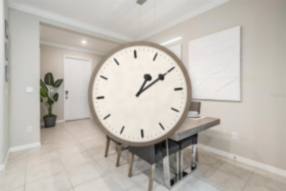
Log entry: 1:10
